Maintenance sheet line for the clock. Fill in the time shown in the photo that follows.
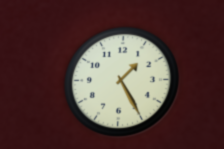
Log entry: 1:25
